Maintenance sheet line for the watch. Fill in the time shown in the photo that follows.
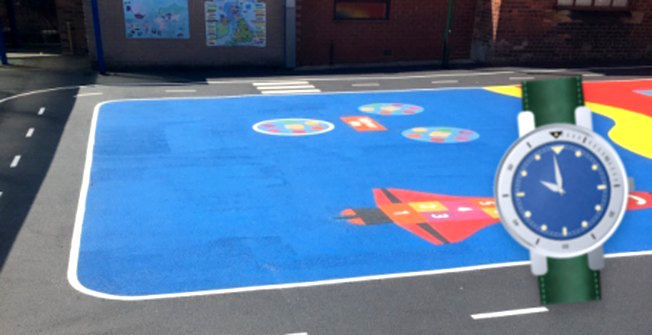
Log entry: 9:59
